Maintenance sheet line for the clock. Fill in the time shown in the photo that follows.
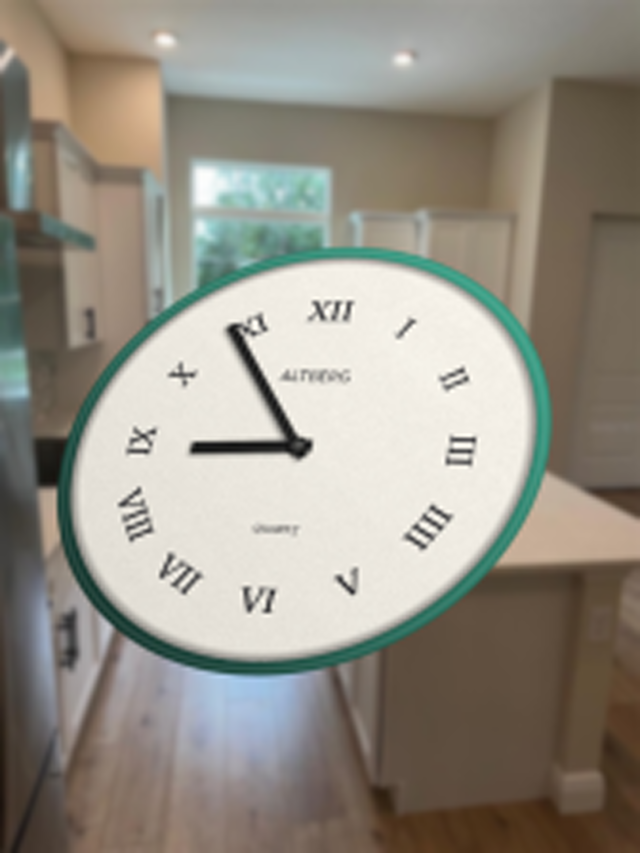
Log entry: 8:54
